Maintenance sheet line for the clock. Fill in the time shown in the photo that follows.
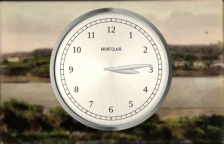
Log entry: 3:14
